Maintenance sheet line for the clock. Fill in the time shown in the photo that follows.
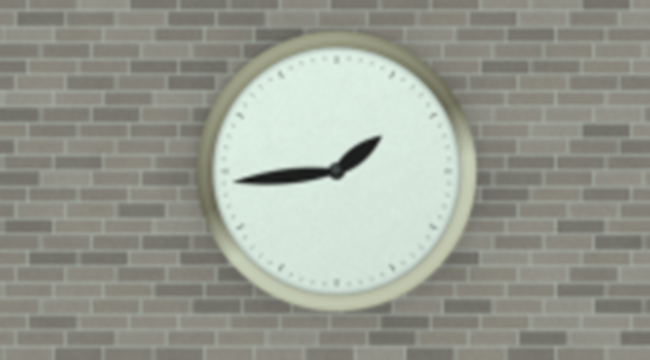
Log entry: 1:44
